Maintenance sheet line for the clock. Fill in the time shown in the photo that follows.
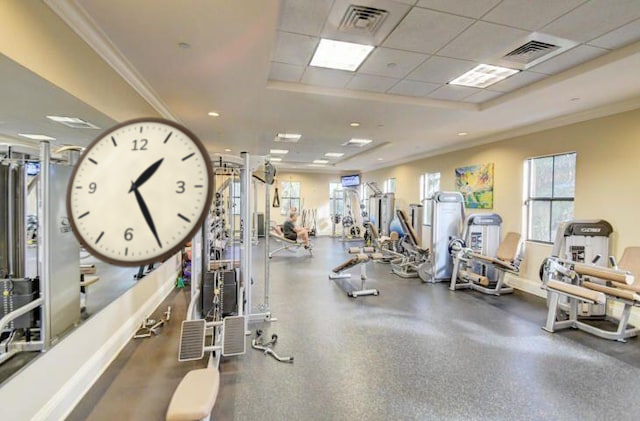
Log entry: 1:25
